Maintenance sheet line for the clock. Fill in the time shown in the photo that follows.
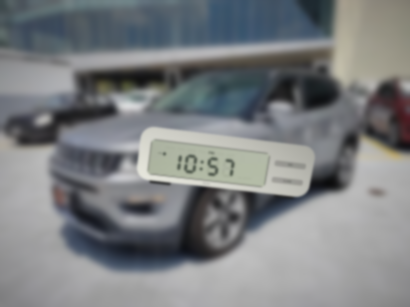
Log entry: 10:57
